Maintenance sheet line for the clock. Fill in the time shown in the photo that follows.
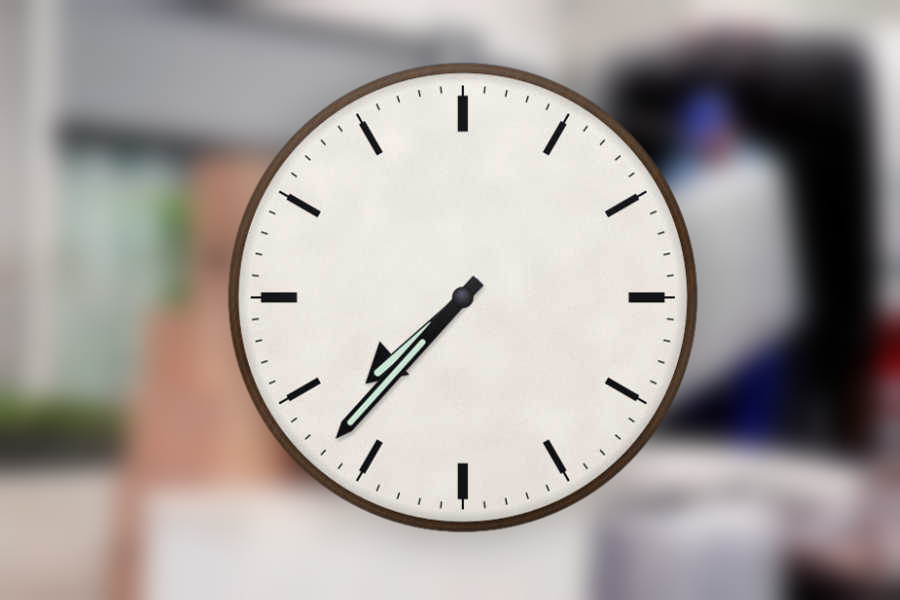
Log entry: 7:37
